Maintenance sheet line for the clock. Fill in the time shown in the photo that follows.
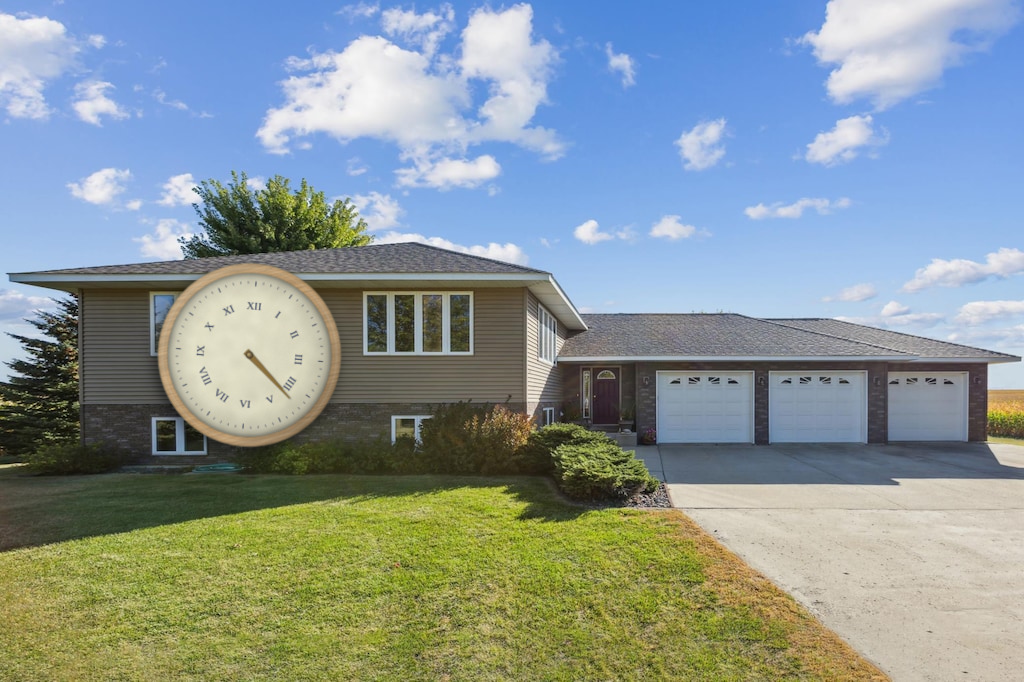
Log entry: 4:22
